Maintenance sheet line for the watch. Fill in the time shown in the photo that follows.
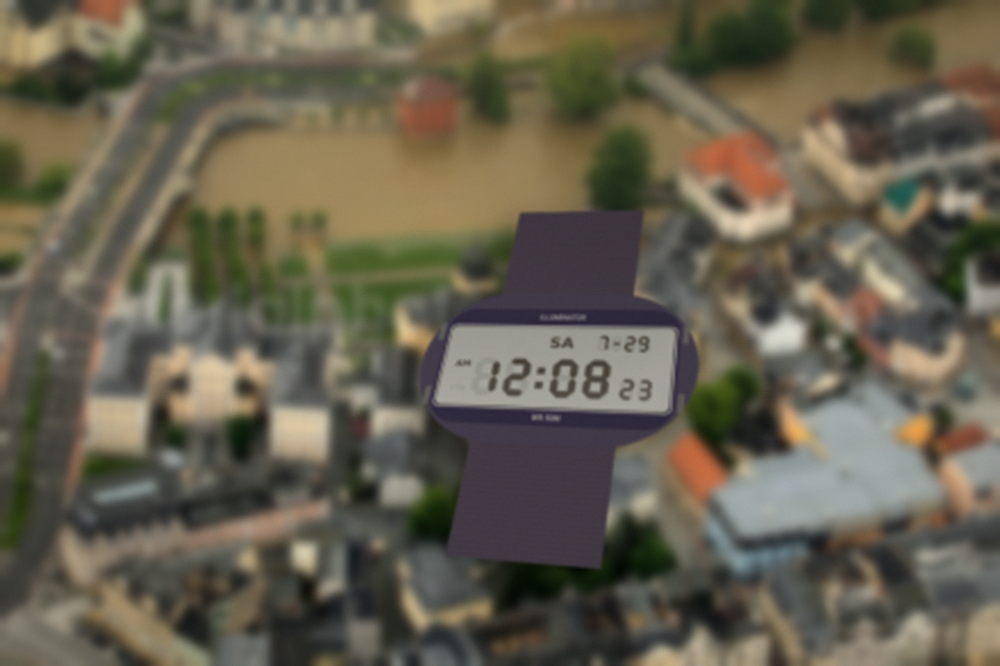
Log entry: 12:08:23
